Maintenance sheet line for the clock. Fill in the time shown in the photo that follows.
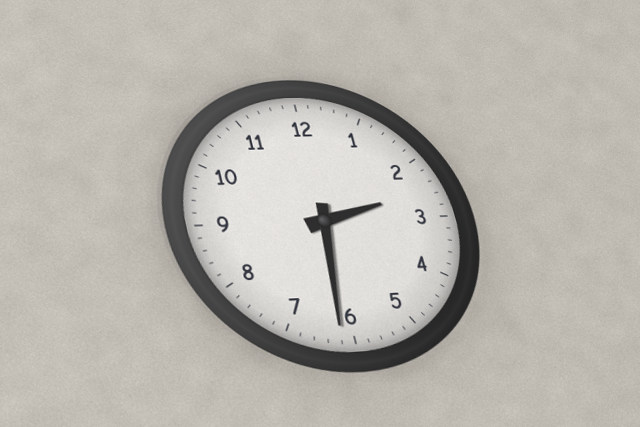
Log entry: 2:31
